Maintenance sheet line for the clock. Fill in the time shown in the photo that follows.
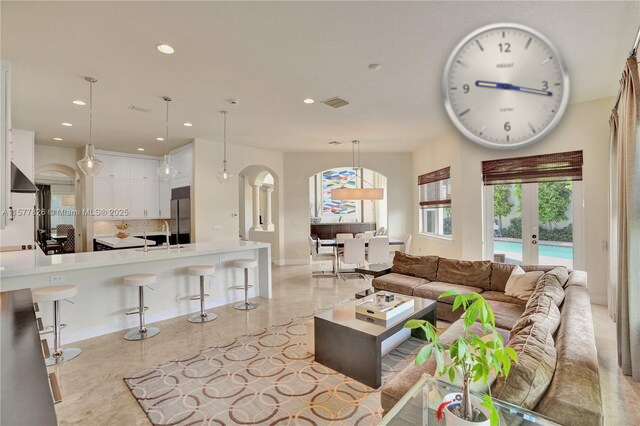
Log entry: 9:17
